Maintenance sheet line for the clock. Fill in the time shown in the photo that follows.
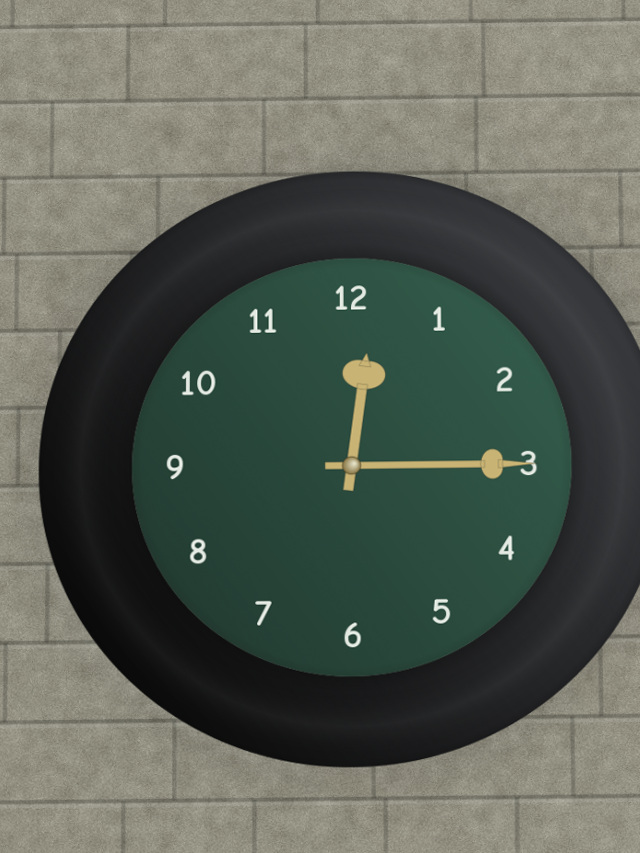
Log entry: 12:15
